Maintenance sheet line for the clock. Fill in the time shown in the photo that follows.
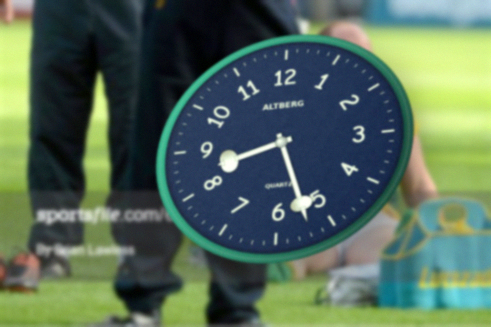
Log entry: 8:27
